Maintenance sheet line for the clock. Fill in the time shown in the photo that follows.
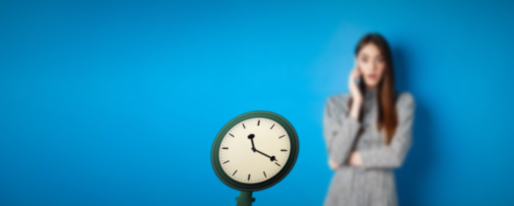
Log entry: 11:19
